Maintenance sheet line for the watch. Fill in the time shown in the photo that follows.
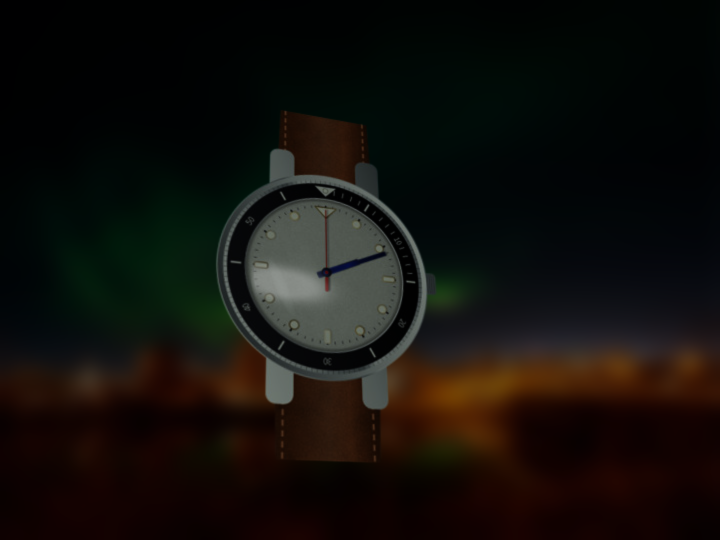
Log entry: 2:11:00
